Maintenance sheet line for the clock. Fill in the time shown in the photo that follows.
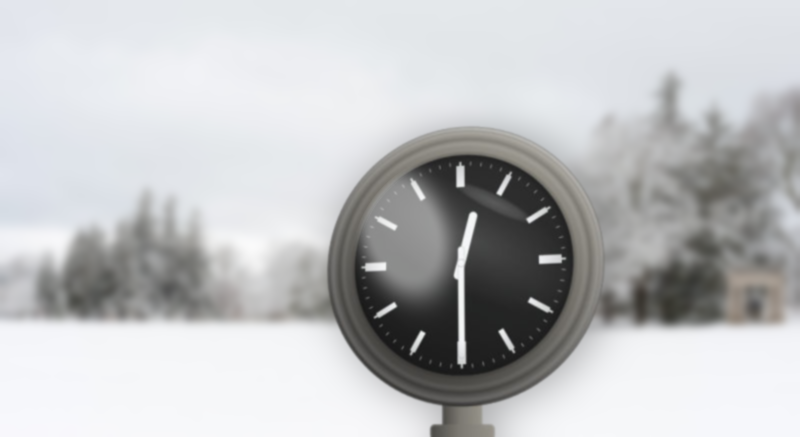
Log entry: 12:30
